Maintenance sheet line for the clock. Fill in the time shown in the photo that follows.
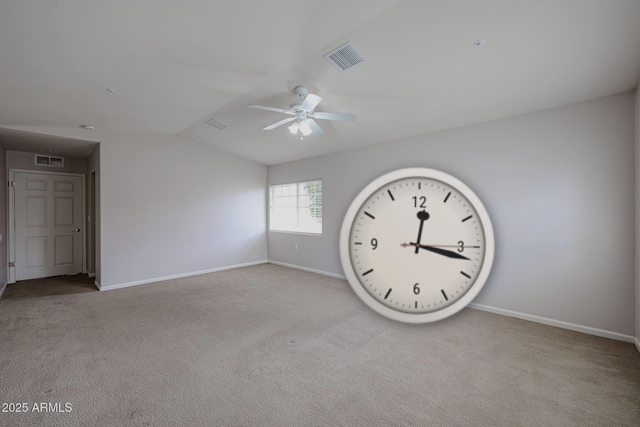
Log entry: 12:17:15
